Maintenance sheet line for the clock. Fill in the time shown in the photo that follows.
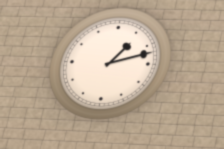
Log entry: 1:12
